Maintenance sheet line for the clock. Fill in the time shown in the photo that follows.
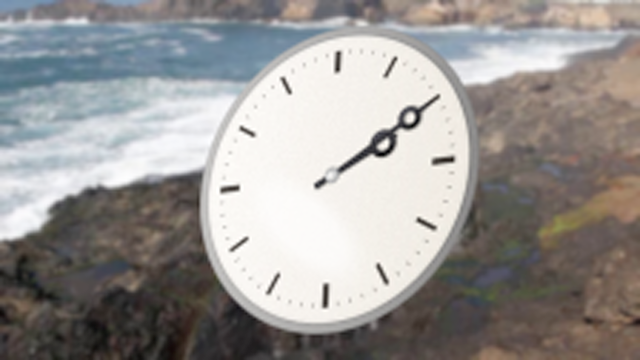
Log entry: 2:10
